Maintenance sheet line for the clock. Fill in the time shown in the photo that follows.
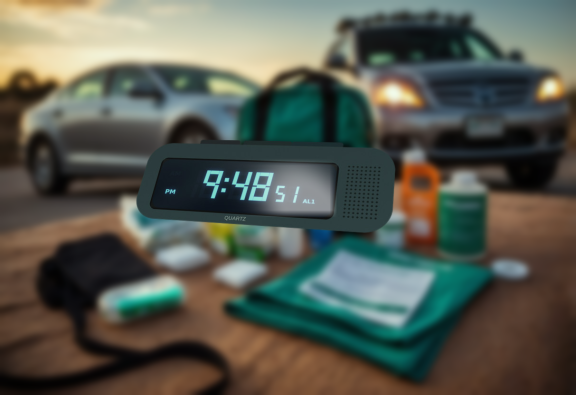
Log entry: 9:48:51
